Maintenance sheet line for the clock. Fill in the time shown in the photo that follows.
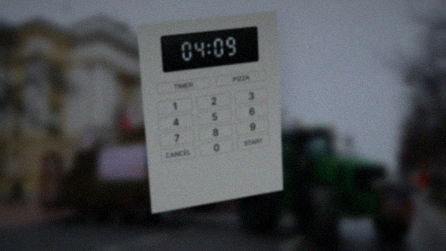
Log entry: 4:09
